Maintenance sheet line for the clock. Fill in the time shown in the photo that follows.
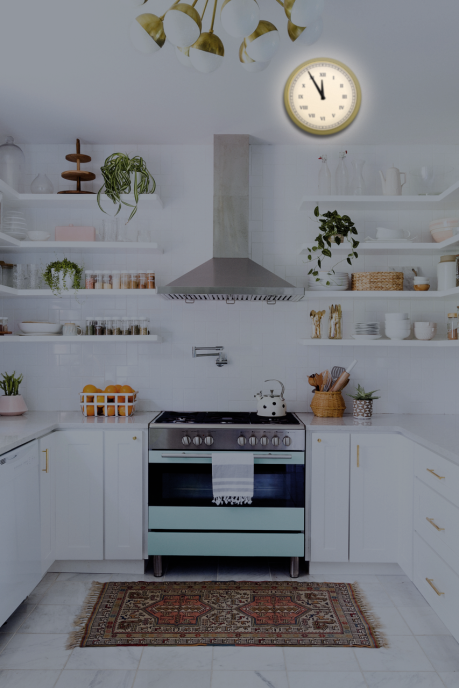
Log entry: 11:55
